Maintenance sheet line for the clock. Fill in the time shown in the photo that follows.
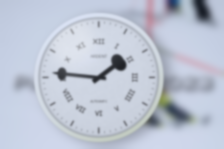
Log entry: 1:46
